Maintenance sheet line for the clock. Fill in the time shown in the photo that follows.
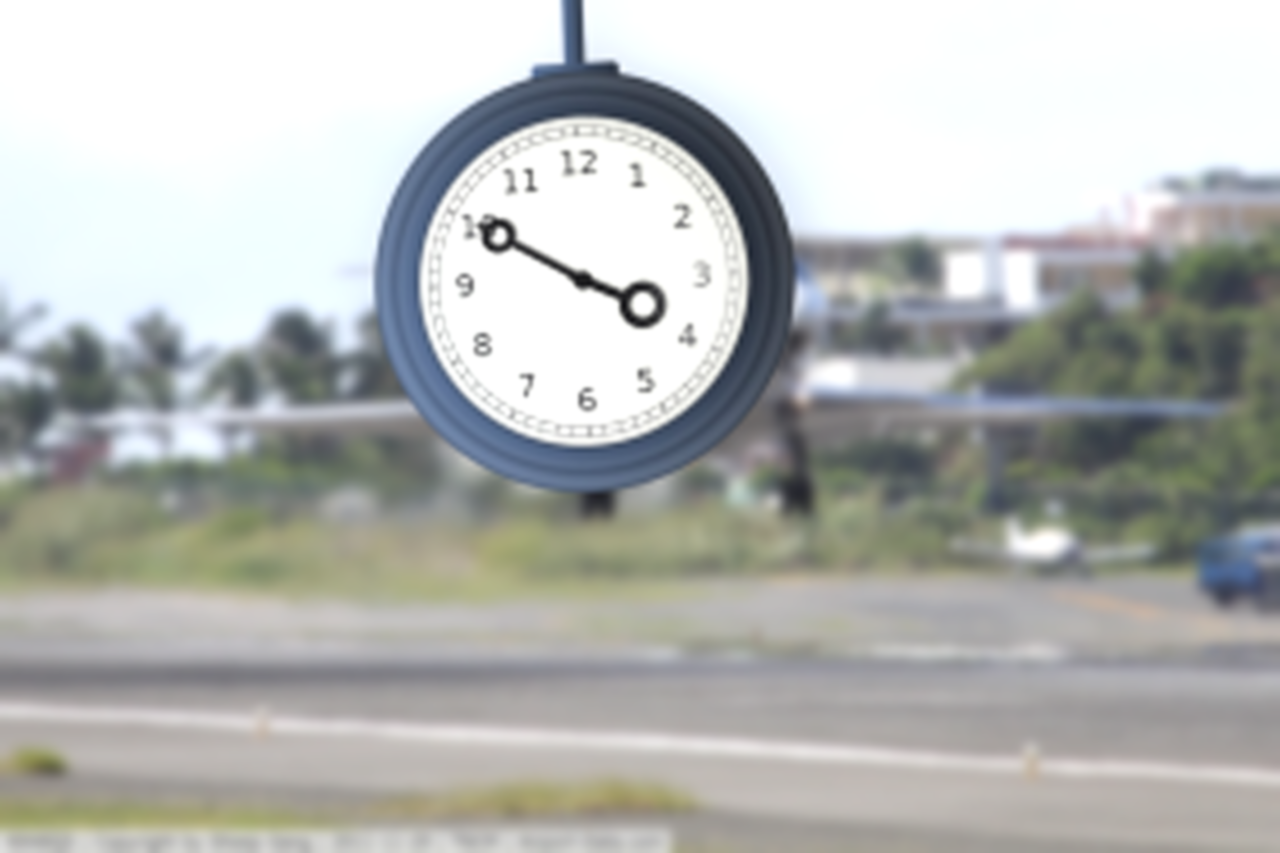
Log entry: 3:50
